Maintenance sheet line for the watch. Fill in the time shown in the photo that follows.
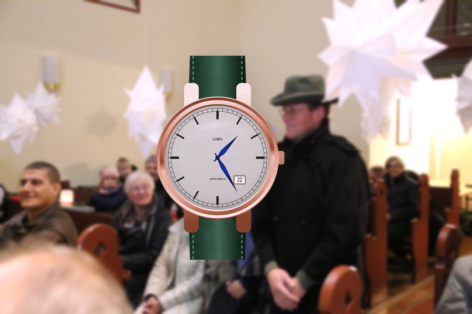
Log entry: 1:25
